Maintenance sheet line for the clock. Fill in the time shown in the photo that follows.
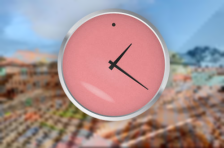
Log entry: 1:21
